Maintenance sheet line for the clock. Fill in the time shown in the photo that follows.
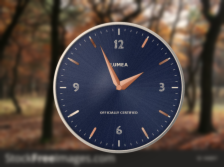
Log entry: 1:56
